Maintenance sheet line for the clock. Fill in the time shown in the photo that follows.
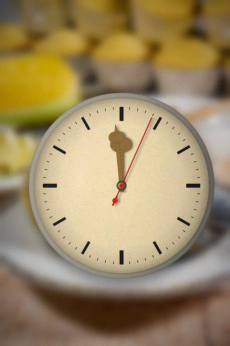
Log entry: 11:59:04
